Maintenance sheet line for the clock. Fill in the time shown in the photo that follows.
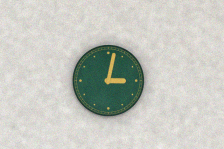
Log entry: 3:02
